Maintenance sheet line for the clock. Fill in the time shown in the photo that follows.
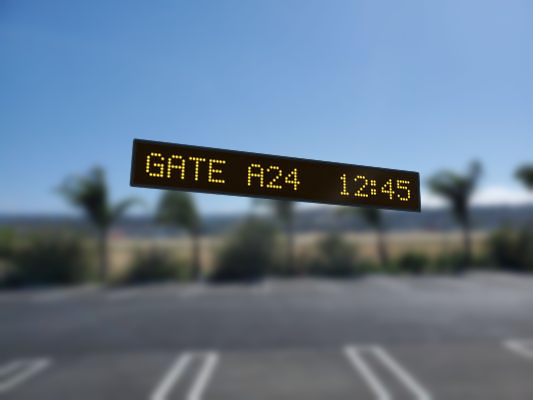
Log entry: 12:45
